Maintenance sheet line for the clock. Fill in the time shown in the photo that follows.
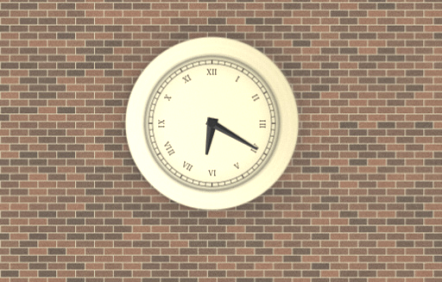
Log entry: 6:20
